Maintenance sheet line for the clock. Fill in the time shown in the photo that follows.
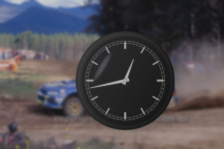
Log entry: 12:43
